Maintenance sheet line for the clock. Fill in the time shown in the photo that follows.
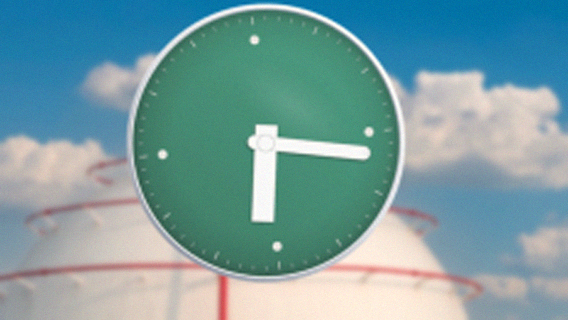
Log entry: 6:17
